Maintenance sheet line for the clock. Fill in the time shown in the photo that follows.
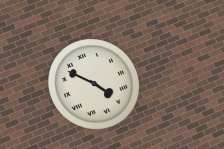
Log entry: 4:53
